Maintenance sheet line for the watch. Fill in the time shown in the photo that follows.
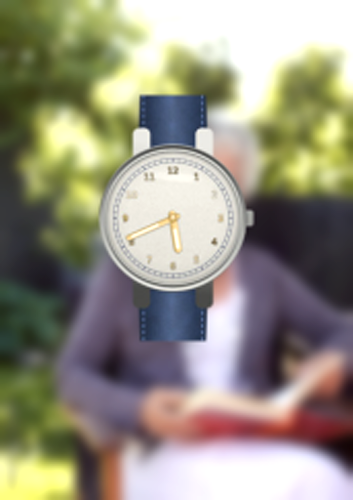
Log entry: 5:41
